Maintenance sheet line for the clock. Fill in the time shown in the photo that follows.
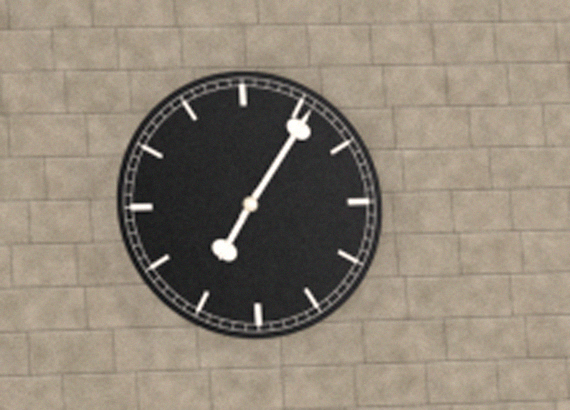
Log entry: 7:06
